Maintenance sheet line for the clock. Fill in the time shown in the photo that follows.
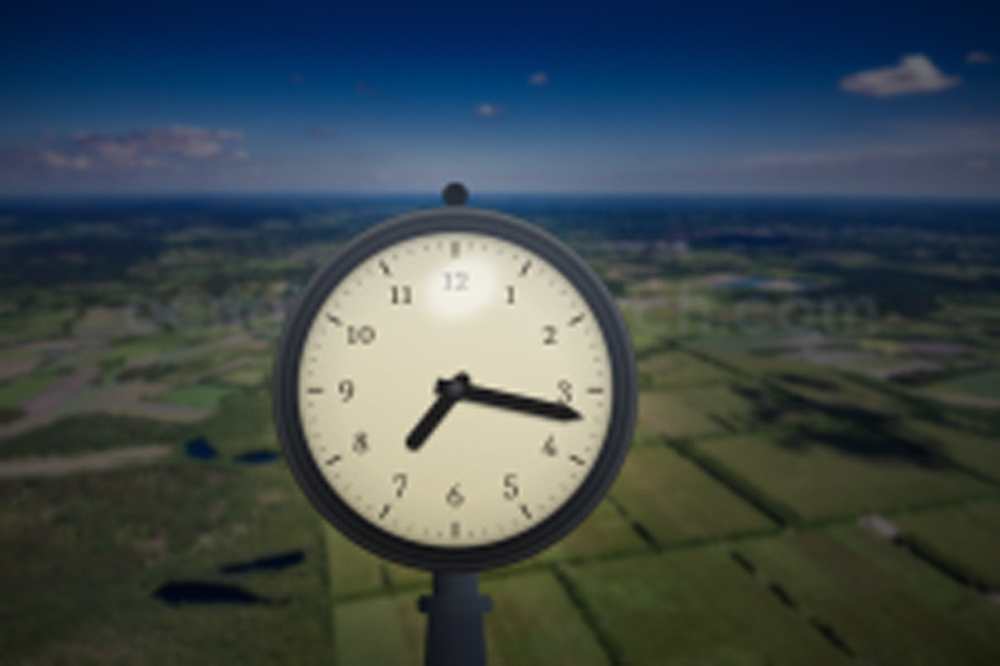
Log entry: 7:17
